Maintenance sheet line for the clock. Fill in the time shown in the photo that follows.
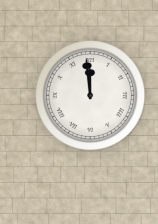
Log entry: 11:59
